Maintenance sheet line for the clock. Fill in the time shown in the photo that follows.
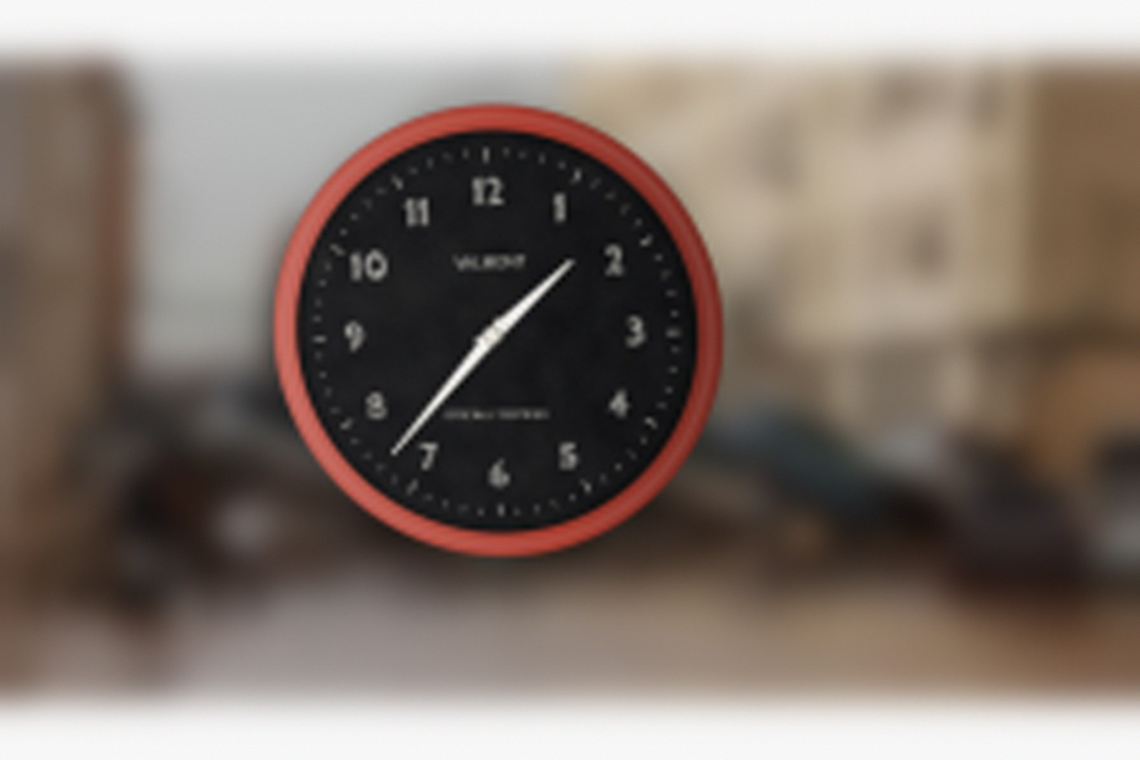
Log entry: 1:37
